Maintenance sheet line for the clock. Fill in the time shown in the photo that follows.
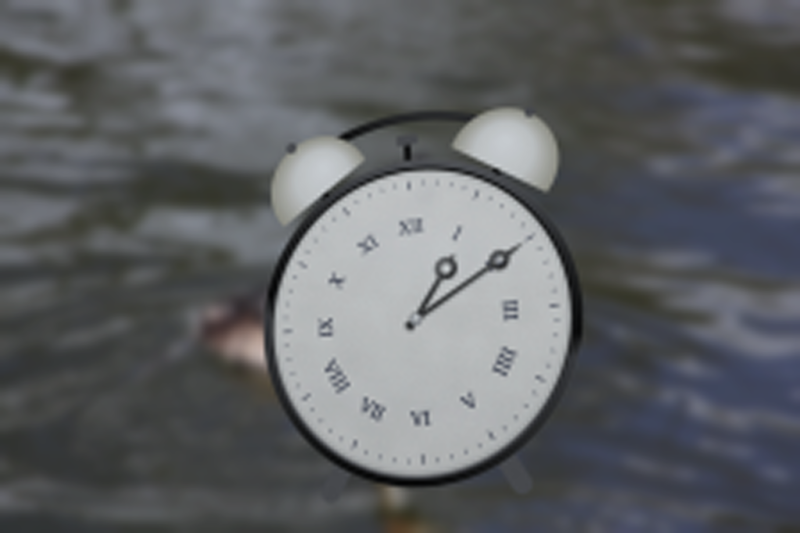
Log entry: 1:10
